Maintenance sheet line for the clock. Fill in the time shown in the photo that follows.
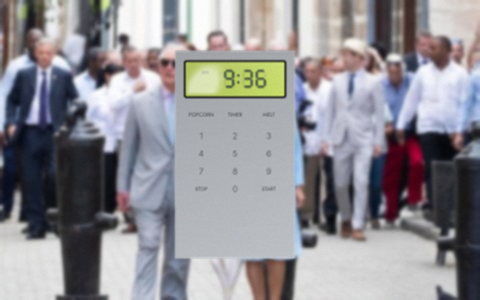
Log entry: 9:36
